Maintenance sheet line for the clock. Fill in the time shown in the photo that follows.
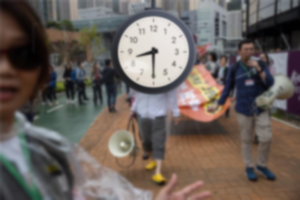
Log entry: 8:30
